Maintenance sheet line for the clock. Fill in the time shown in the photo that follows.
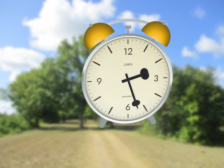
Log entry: 2:27
